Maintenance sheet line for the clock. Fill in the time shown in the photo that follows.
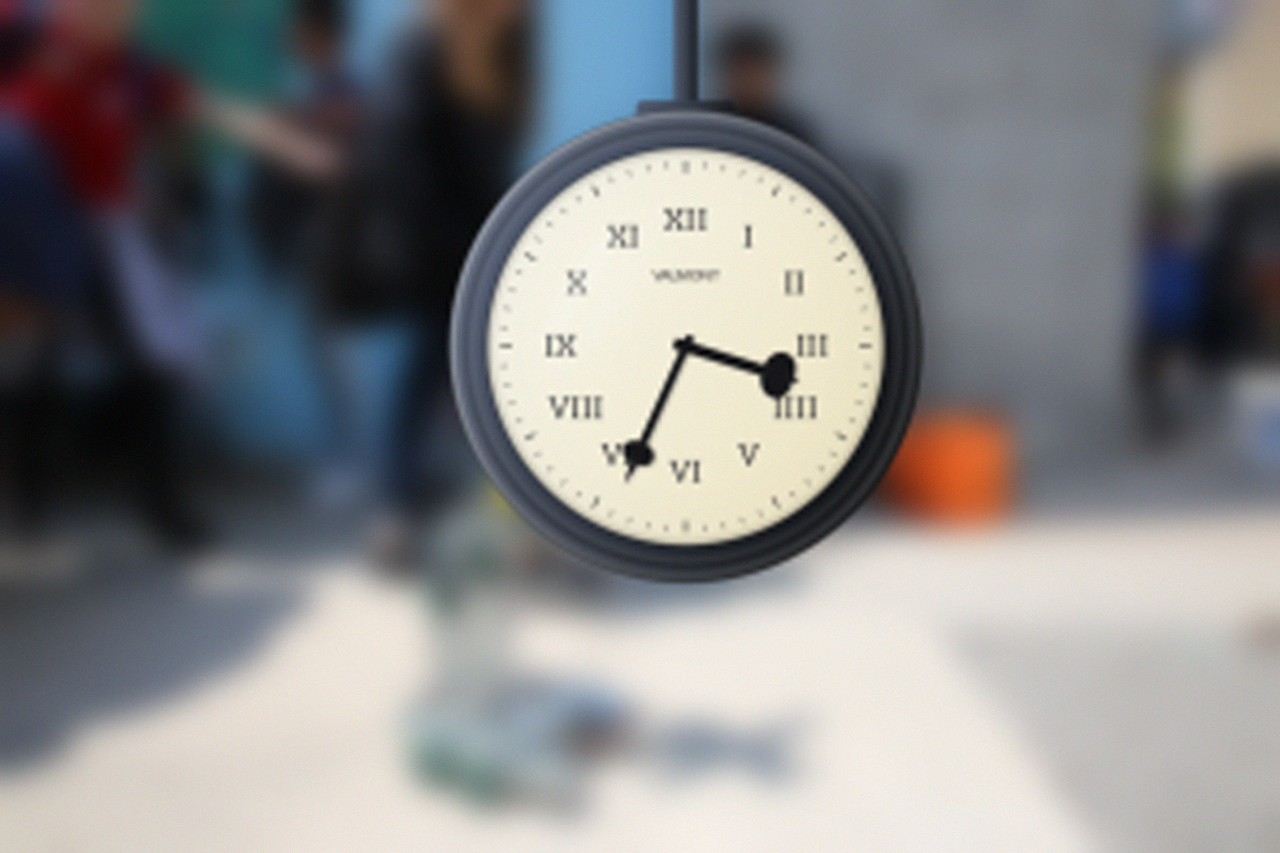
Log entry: 3:34
